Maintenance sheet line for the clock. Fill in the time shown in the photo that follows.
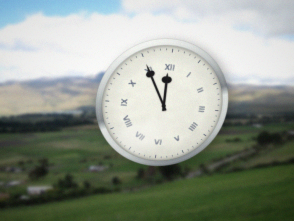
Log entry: 11:55
